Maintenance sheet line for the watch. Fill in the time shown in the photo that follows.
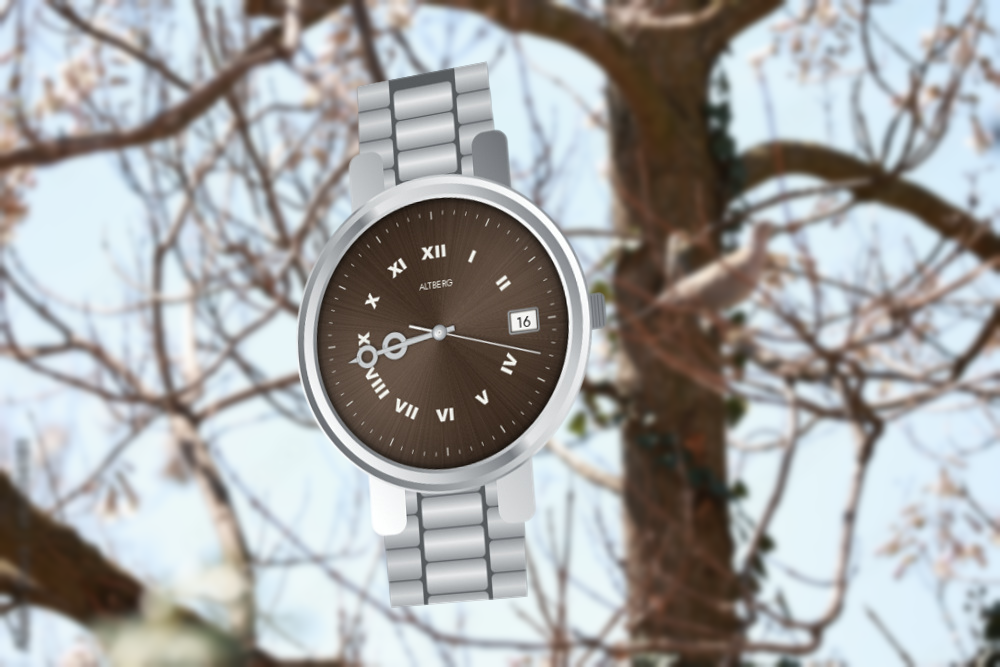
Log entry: 8:43:18
